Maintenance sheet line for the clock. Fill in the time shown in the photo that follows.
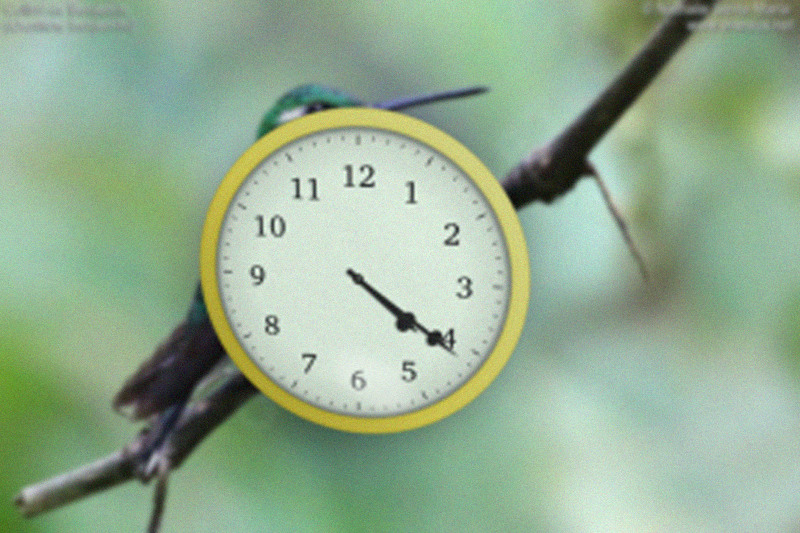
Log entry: 4:21
